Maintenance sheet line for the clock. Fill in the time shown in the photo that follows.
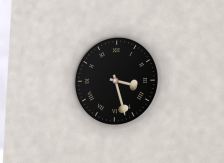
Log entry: 3:27
